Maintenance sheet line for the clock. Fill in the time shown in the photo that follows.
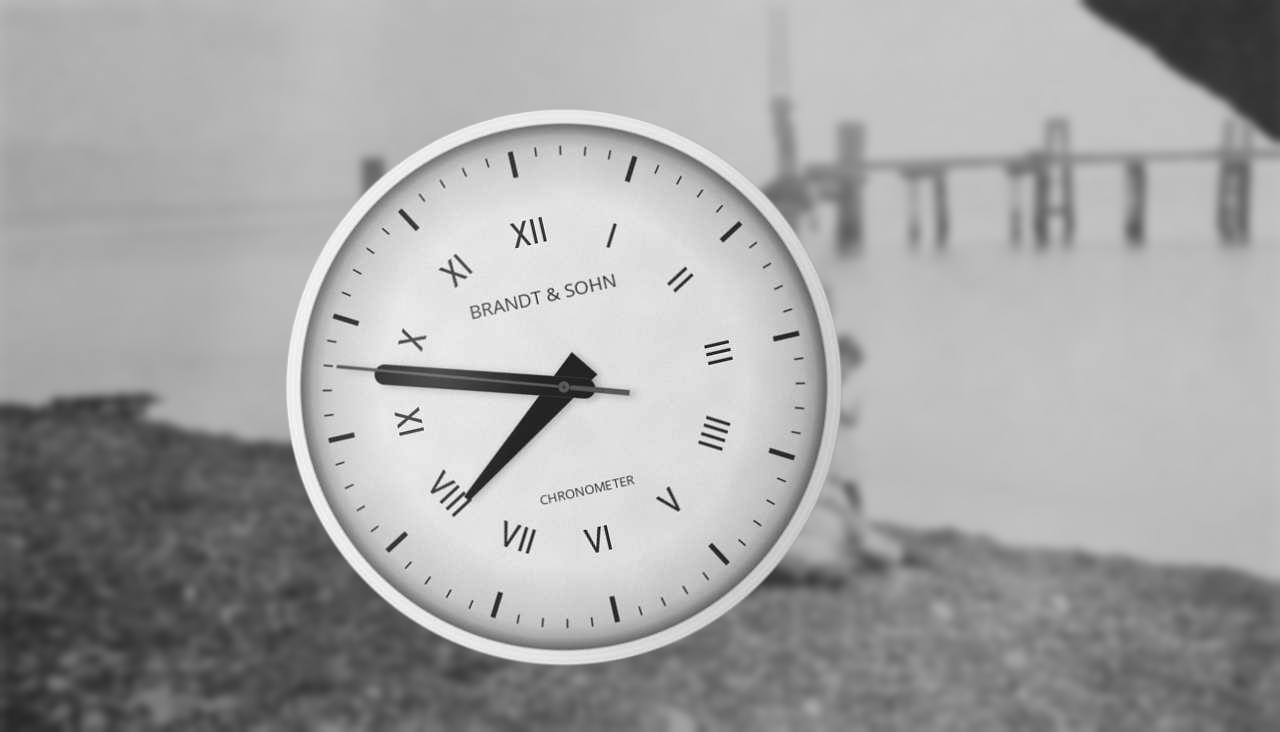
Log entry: 7:47:48
